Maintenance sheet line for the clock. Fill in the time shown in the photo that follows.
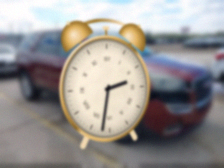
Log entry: 2:32
